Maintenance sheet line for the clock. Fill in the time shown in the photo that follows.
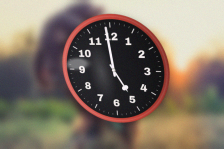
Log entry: 4:59
